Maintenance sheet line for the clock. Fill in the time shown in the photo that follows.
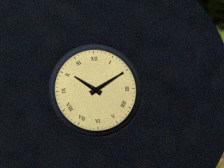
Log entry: 10:10
